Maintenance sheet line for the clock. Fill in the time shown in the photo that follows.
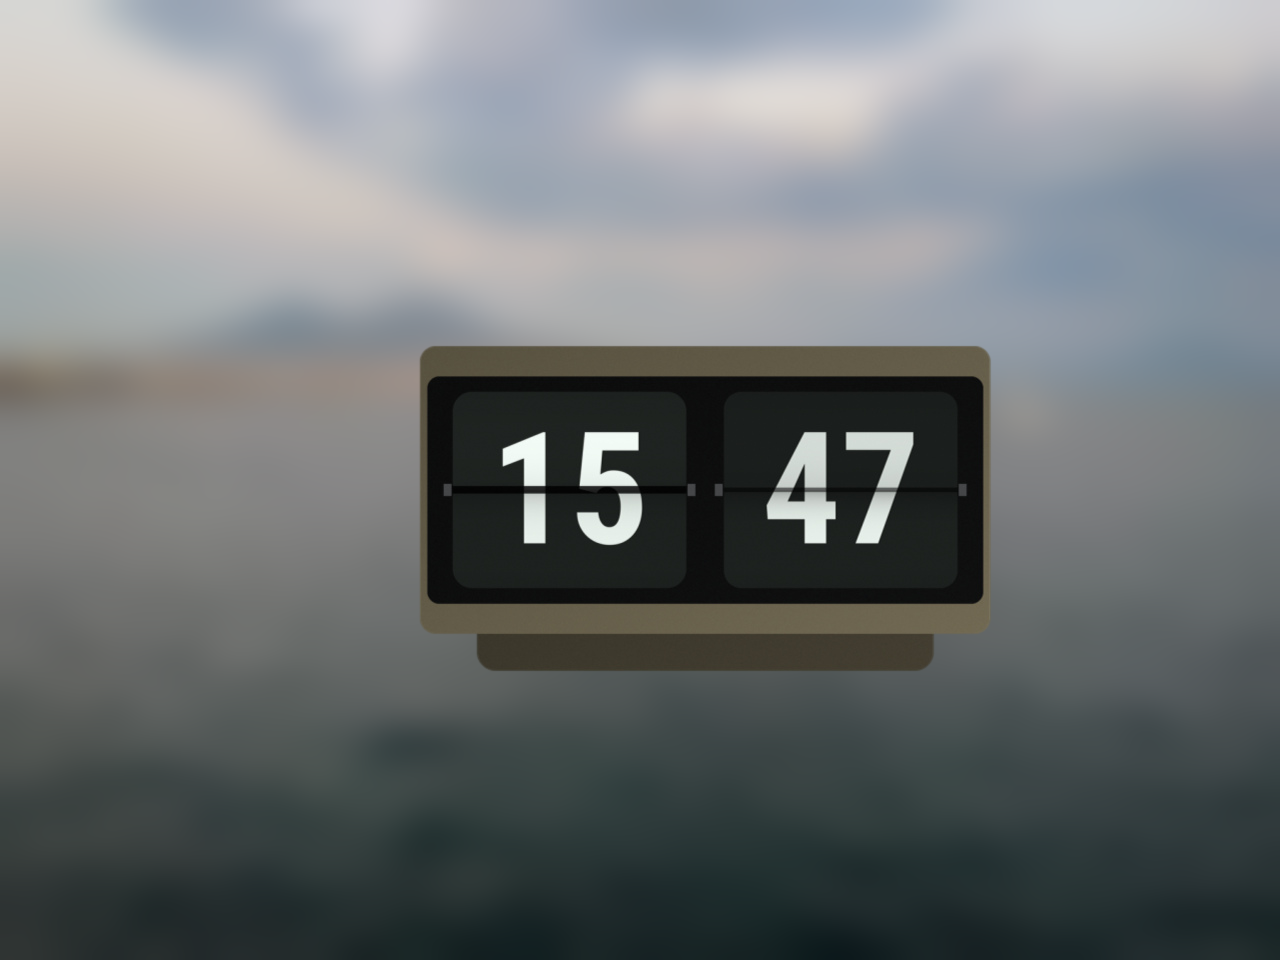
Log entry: 15:47
